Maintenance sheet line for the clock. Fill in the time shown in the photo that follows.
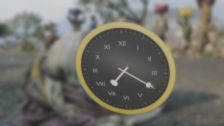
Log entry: 7:20
